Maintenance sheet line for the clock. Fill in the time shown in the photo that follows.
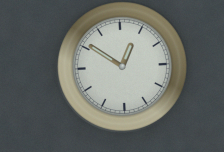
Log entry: 12:51
